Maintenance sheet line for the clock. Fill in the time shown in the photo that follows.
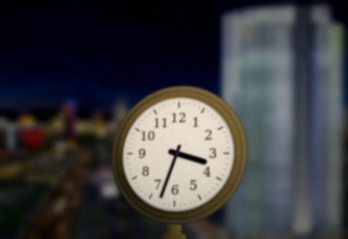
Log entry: 3:33
